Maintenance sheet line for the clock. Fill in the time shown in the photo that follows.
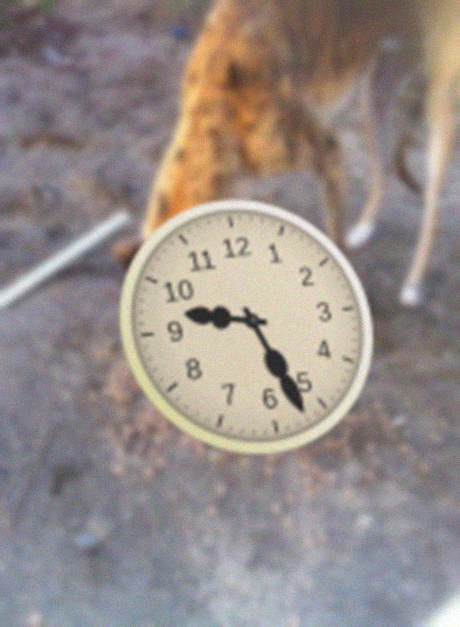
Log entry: 9:27
